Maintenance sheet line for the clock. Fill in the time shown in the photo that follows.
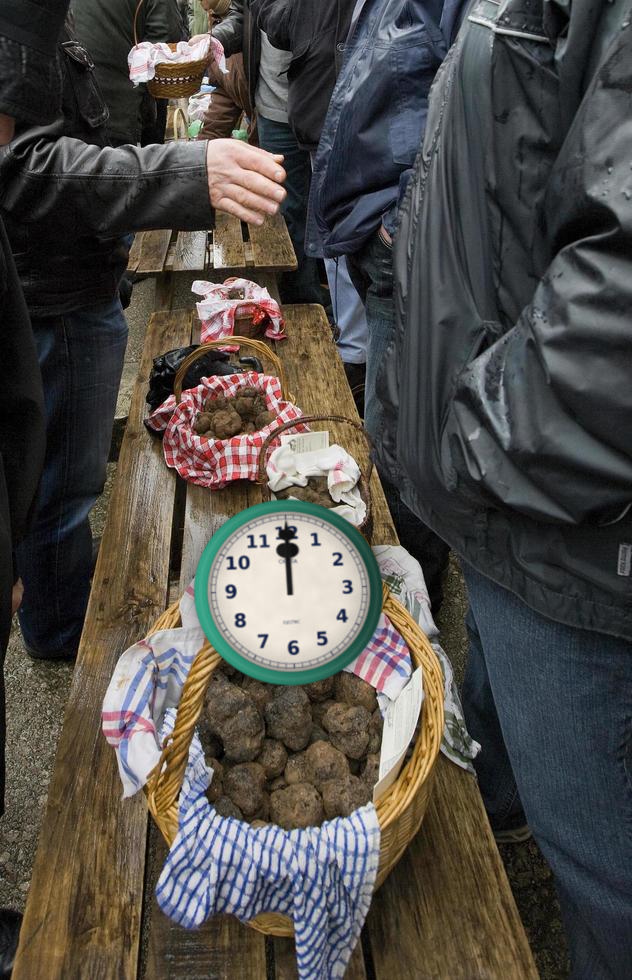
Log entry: 12:00
